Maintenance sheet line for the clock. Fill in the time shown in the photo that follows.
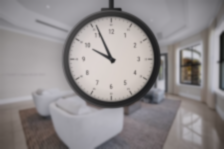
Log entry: 9:56
